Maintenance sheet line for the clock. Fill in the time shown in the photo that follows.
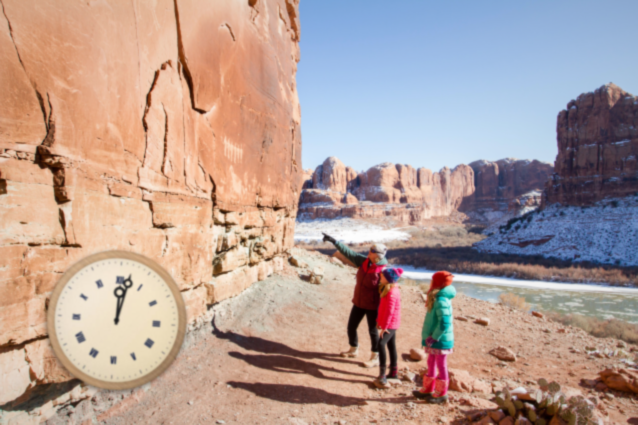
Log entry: 12:02
